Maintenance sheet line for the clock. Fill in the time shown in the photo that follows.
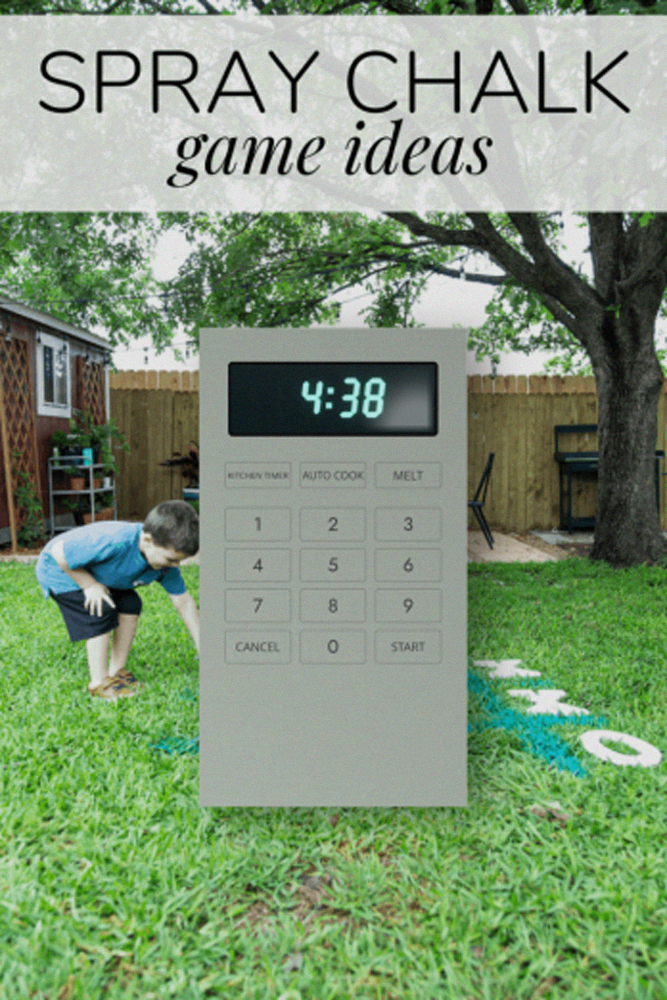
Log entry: 4:38
